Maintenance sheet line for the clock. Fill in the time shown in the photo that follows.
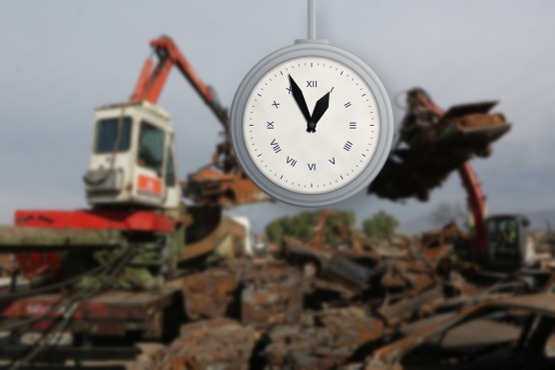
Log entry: 12:56
